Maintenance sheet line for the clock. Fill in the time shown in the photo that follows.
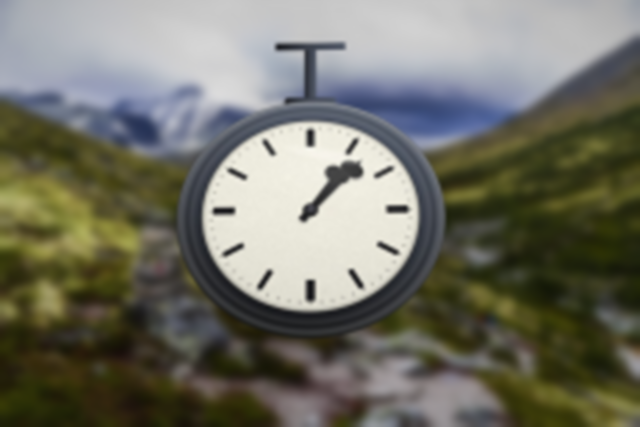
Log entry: 1:07
